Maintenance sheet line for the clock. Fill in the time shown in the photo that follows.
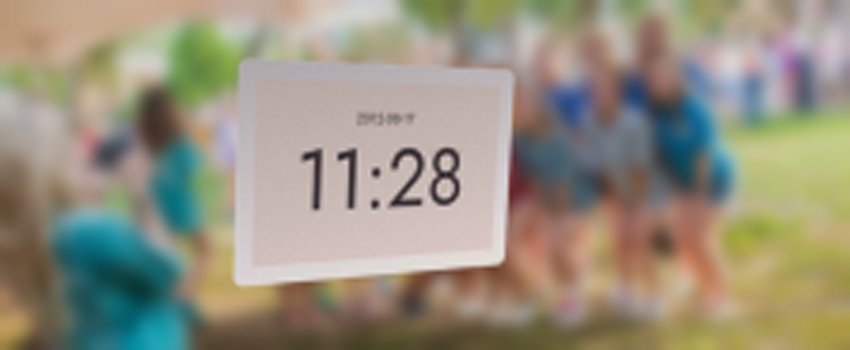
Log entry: 11:28
